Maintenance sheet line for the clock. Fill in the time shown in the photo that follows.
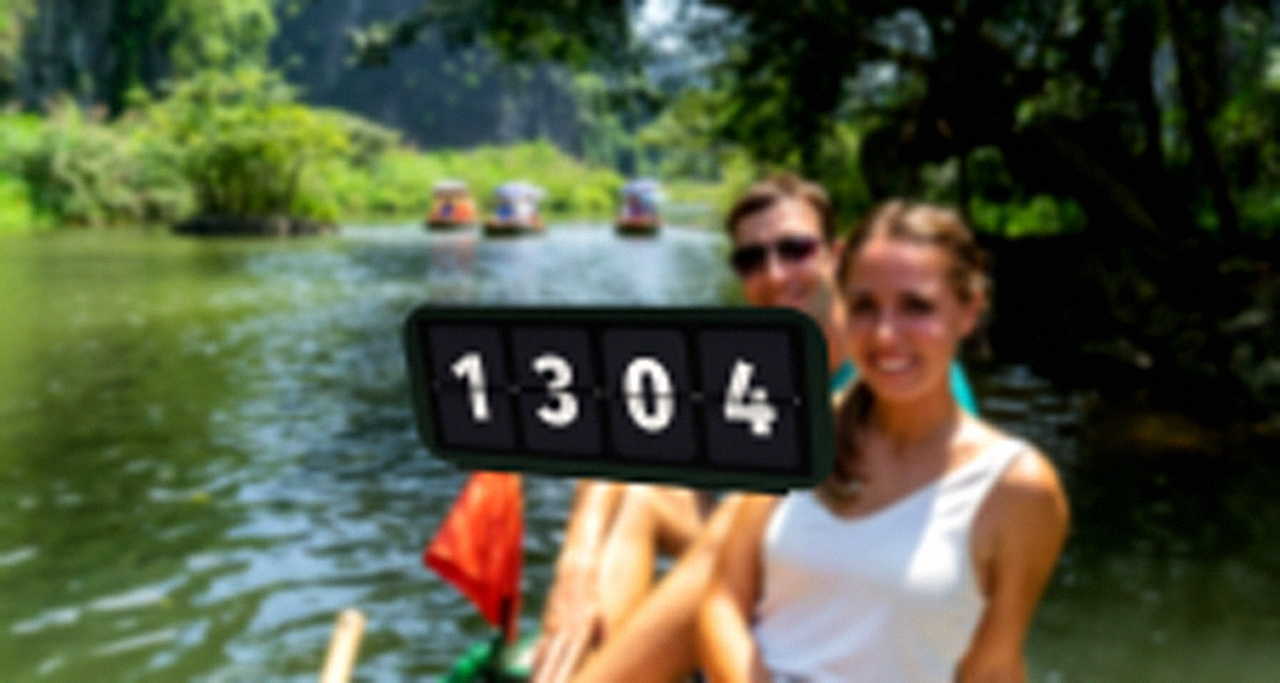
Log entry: 13:04
